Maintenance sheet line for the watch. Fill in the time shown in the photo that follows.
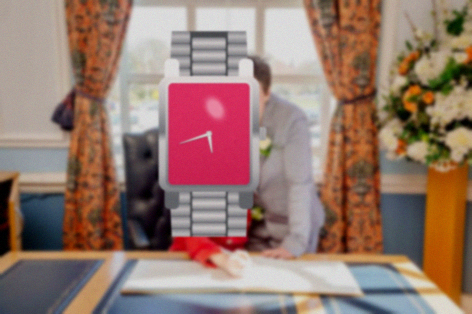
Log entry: 5:42
